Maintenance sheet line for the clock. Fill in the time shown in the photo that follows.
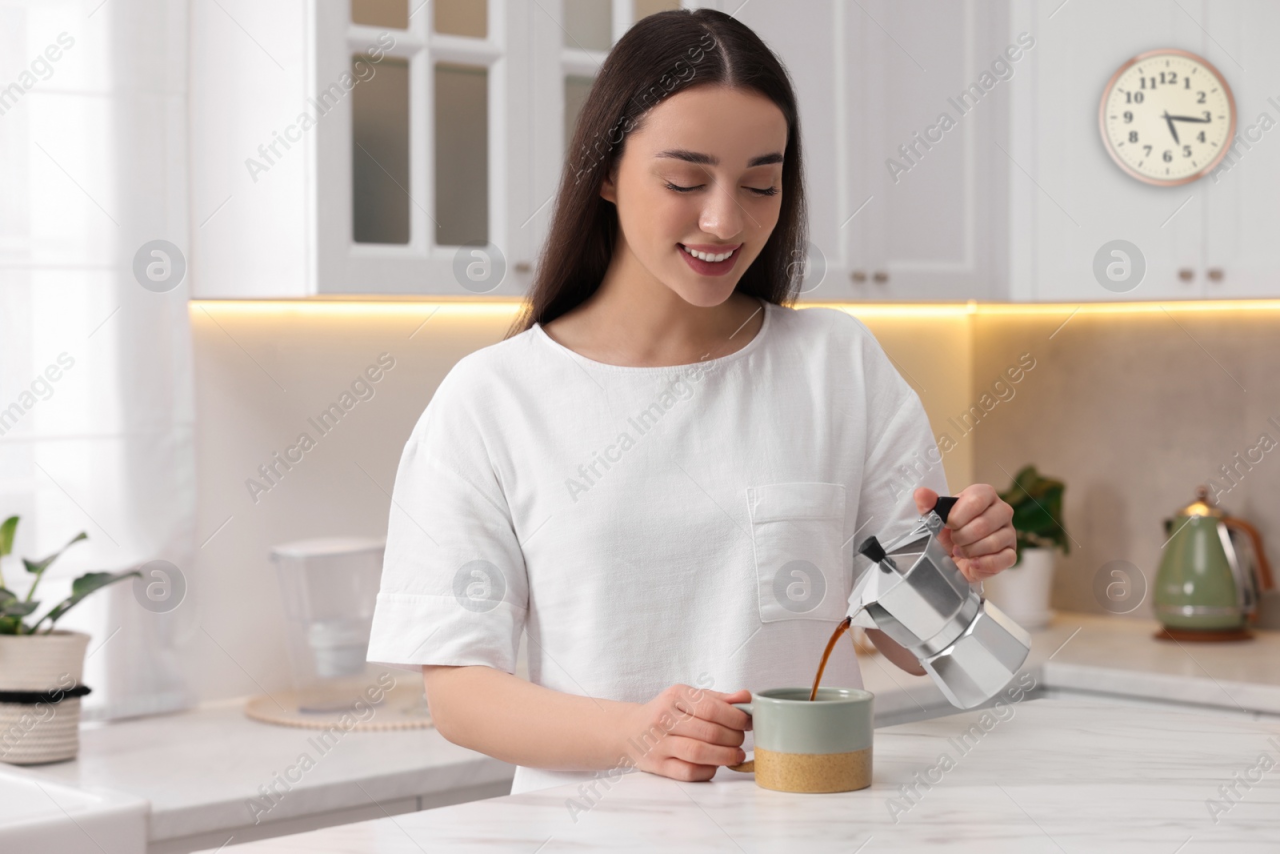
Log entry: 5:16
